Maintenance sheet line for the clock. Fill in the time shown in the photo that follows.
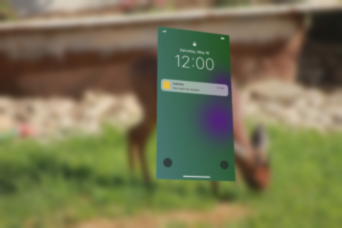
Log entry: 12:00
